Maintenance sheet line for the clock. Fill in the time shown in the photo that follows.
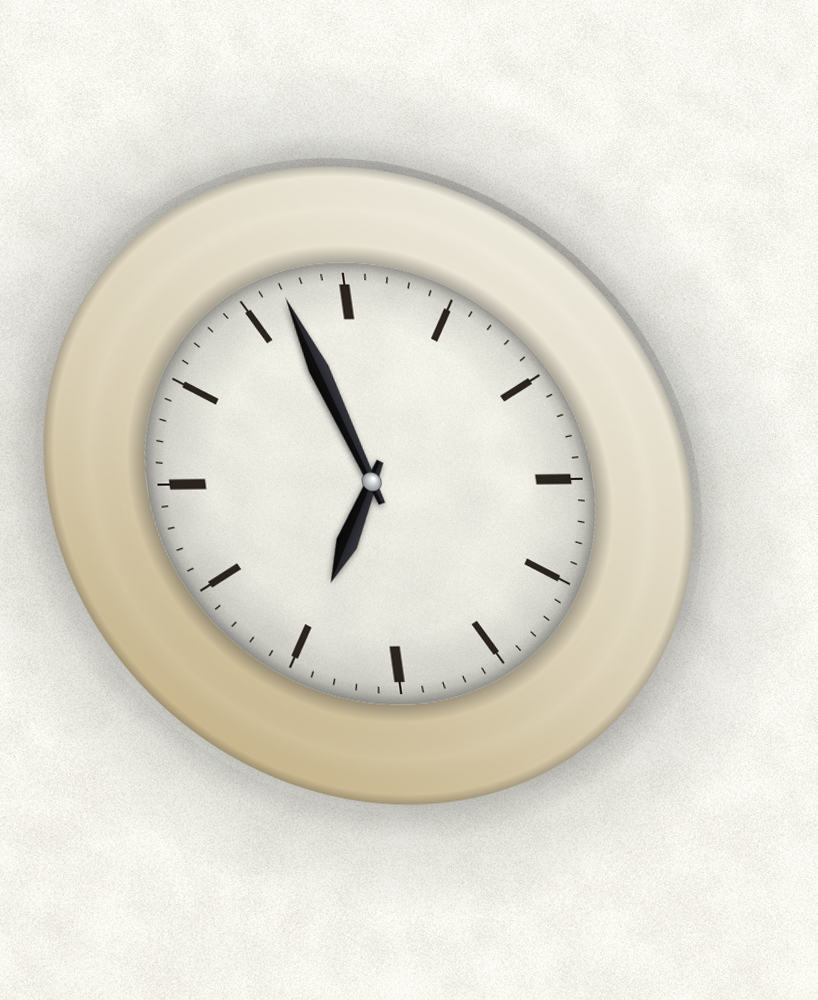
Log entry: 6:57
